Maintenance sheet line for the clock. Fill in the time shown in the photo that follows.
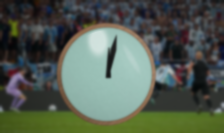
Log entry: 12:02
